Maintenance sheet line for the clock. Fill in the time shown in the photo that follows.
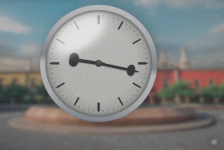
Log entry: 9:17
